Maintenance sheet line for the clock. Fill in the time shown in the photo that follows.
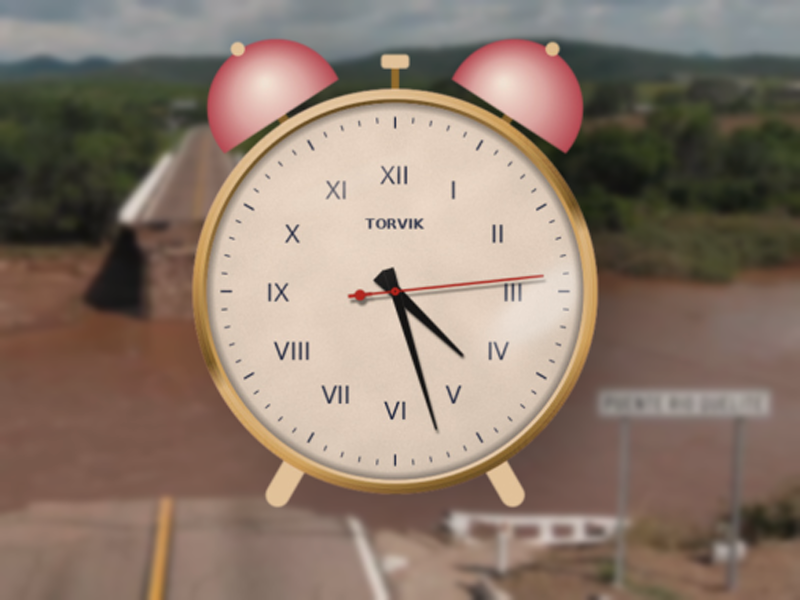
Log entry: 4:27:14
